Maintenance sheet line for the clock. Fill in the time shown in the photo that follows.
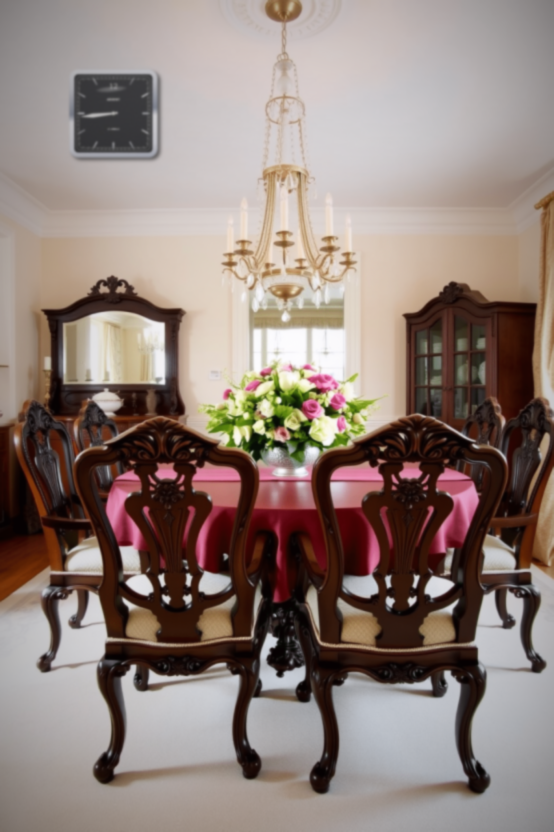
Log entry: 8:44
